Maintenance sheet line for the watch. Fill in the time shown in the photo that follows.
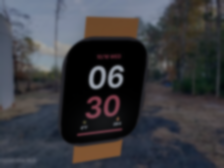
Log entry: 6:30
